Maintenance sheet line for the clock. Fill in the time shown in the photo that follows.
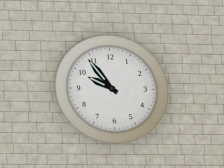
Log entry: 9:54
